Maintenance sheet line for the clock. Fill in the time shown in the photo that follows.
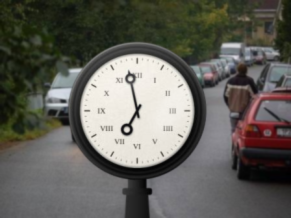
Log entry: 6:58
